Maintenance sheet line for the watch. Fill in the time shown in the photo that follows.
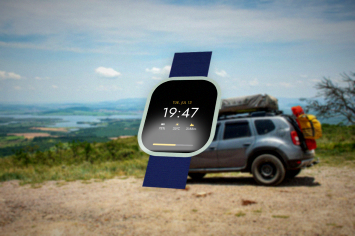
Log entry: 19:47
